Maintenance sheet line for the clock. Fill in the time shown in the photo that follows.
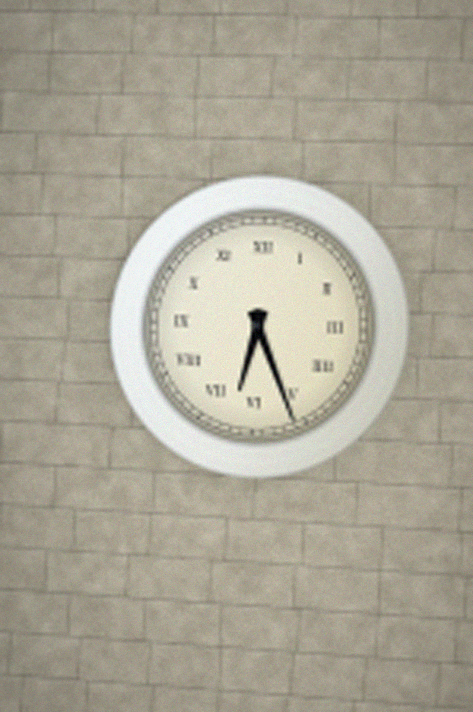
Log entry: 6:26
